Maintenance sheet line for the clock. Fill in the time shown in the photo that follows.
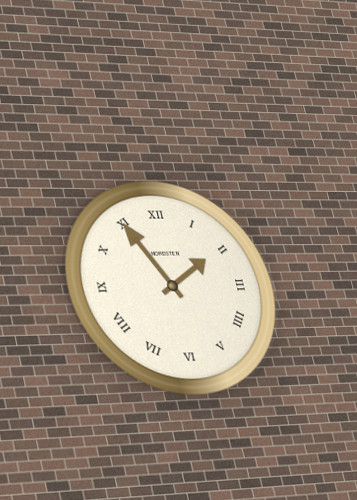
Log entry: 1:55
